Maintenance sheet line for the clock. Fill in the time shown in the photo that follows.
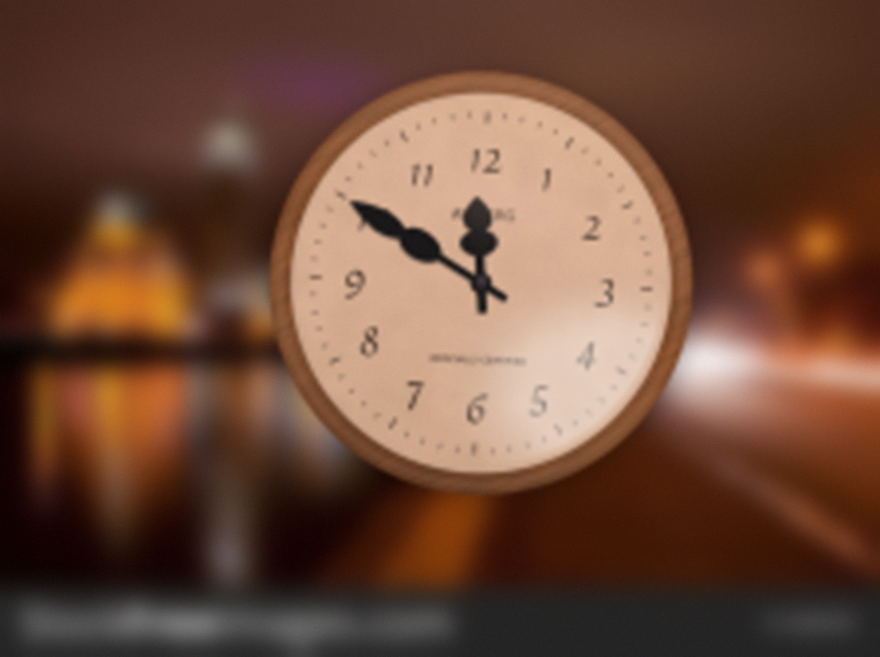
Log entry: 11:50
